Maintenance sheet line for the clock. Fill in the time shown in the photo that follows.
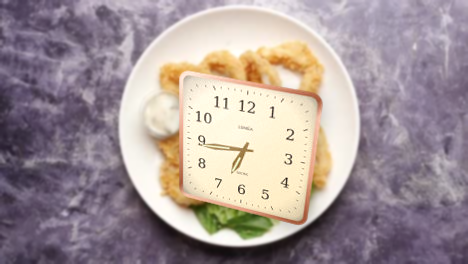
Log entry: 6:44
